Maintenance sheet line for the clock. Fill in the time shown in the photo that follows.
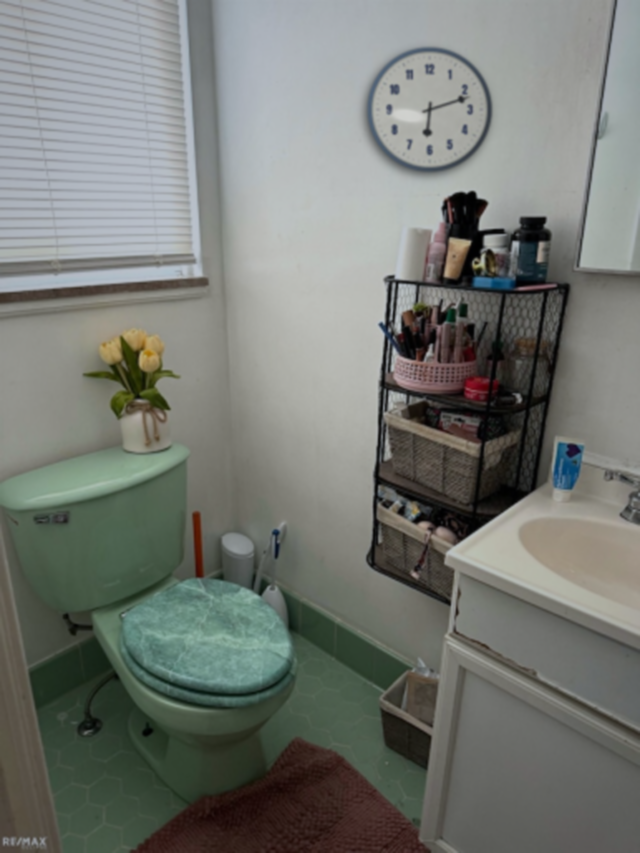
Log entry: 6:12
